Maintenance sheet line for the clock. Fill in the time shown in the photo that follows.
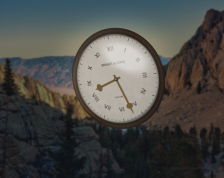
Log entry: 8:27
